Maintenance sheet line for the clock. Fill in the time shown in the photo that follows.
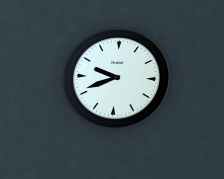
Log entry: 9:41
